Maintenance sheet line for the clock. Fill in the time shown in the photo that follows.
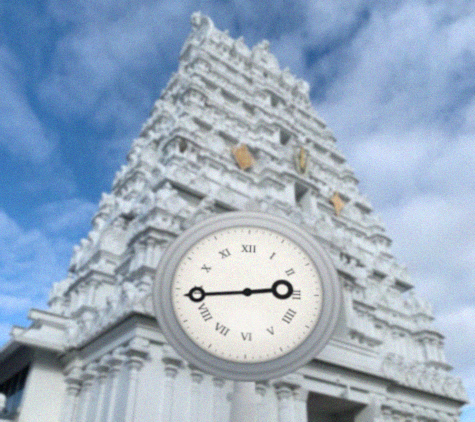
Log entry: 2:44
